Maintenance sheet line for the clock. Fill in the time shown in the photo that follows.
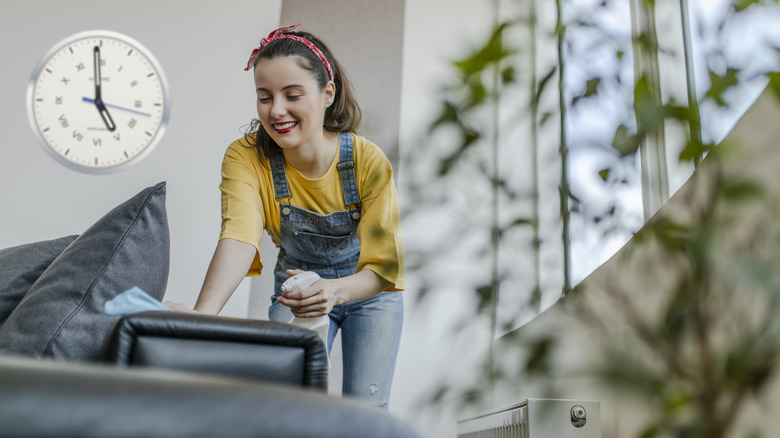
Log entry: 4:59:17
